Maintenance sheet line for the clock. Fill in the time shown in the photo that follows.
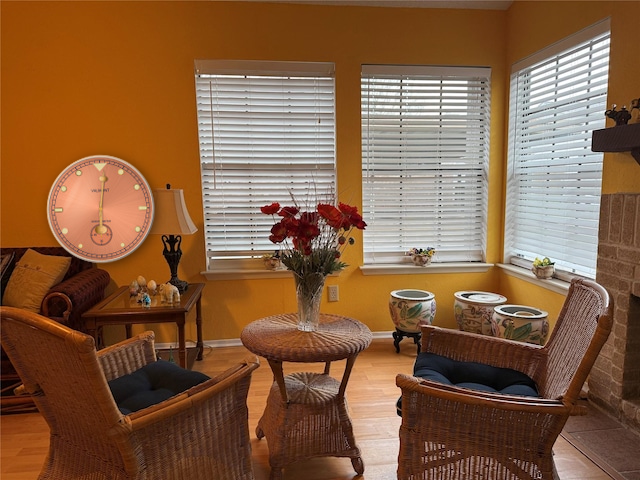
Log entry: 6:01
